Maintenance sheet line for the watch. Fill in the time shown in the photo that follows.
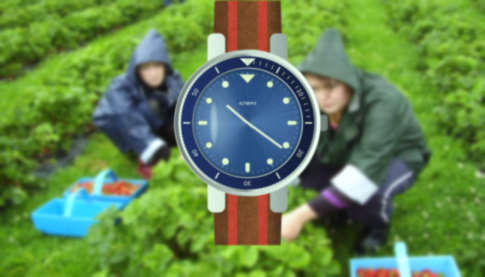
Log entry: 10:21
